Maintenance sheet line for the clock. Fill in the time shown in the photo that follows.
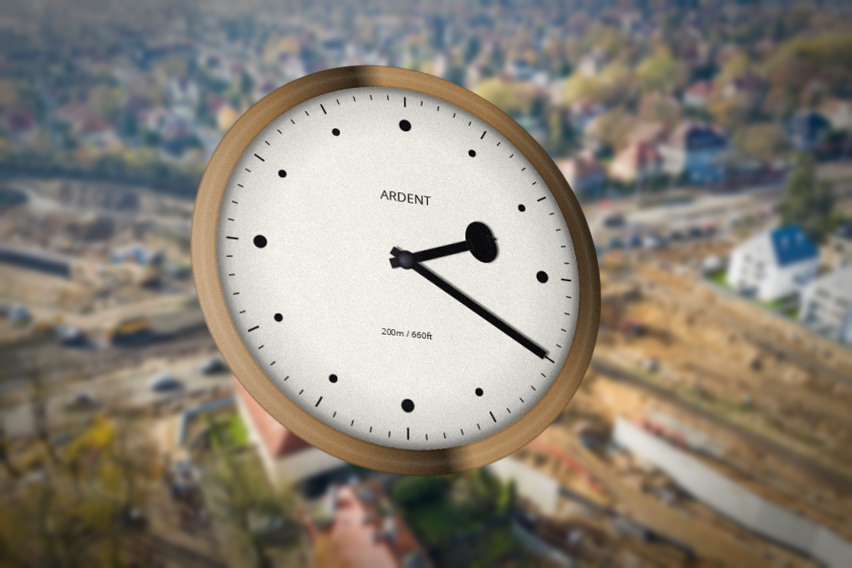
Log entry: 2:20
